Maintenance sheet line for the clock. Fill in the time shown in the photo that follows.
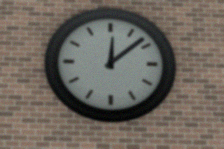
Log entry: 12:08
